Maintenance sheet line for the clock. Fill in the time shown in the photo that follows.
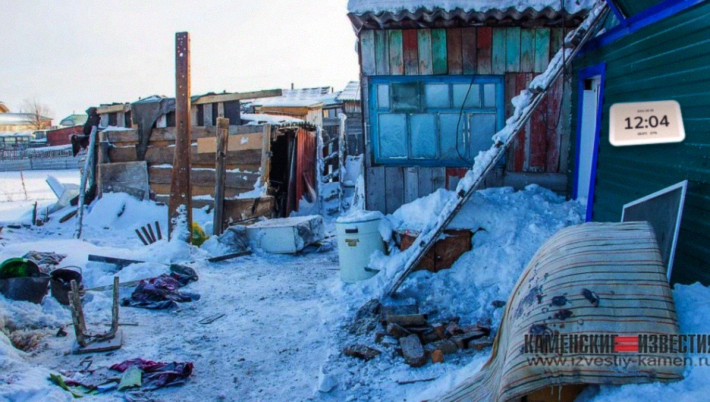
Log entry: 12:04
